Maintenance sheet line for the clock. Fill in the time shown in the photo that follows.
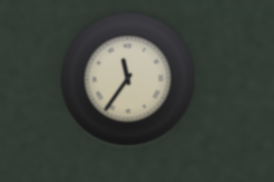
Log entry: 11:36
